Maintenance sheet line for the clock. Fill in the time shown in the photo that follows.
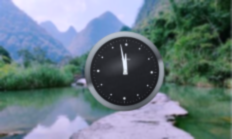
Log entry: 11:58
